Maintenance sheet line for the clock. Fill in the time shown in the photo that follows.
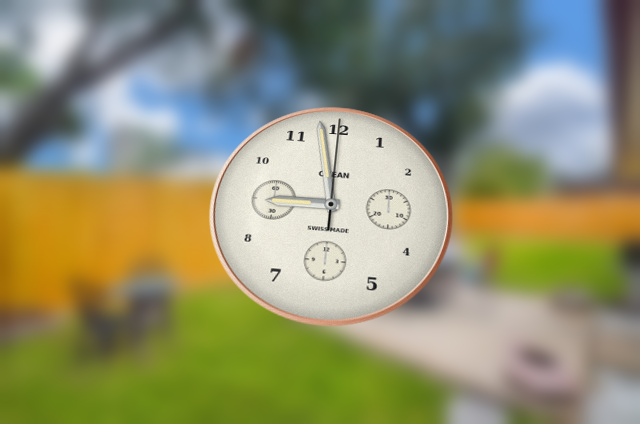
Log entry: 8:58
